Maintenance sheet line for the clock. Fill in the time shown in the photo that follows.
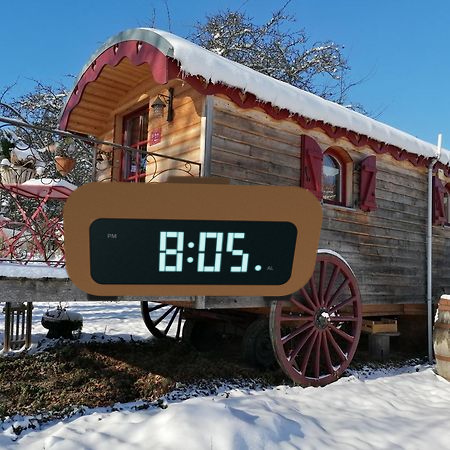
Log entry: 8:05
